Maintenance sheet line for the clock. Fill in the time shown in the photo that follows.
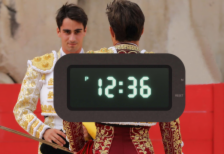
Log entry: 12:36
